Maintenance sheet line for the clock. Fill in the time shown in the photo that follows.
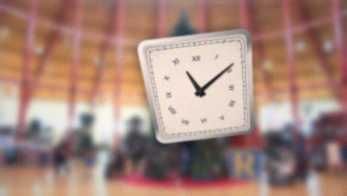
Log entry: 11:09
